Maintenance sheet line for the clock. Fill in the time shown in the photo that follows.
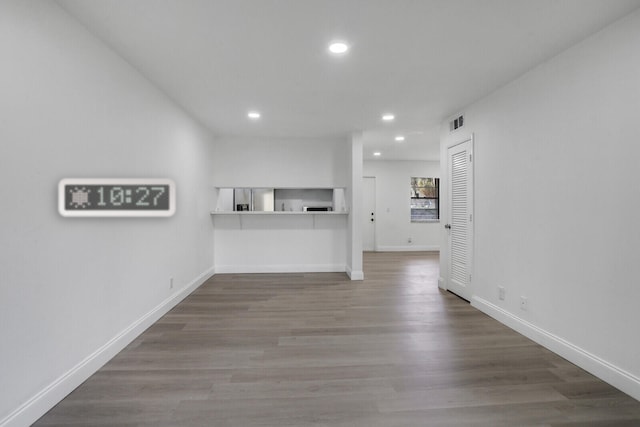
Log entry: 10:27
